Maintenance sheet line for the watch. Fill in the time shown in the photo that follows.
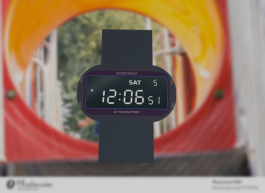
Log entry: 12:06:51
